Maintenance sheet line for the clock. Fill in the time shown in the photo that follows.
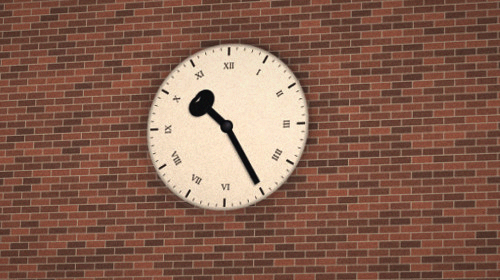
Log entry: 10:25
